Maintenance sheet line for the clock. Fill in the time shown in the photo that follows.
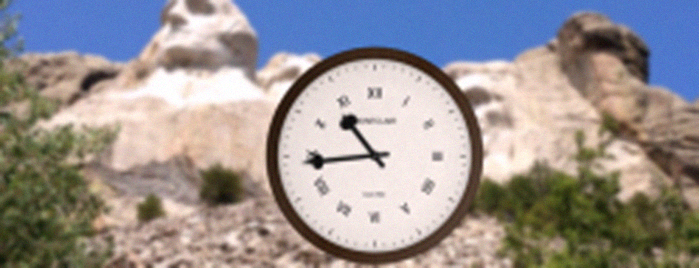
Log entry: 10:44
